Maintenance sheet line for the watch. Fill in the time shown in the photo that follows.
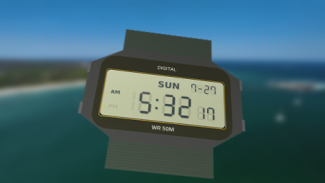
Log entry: 5:32:17
